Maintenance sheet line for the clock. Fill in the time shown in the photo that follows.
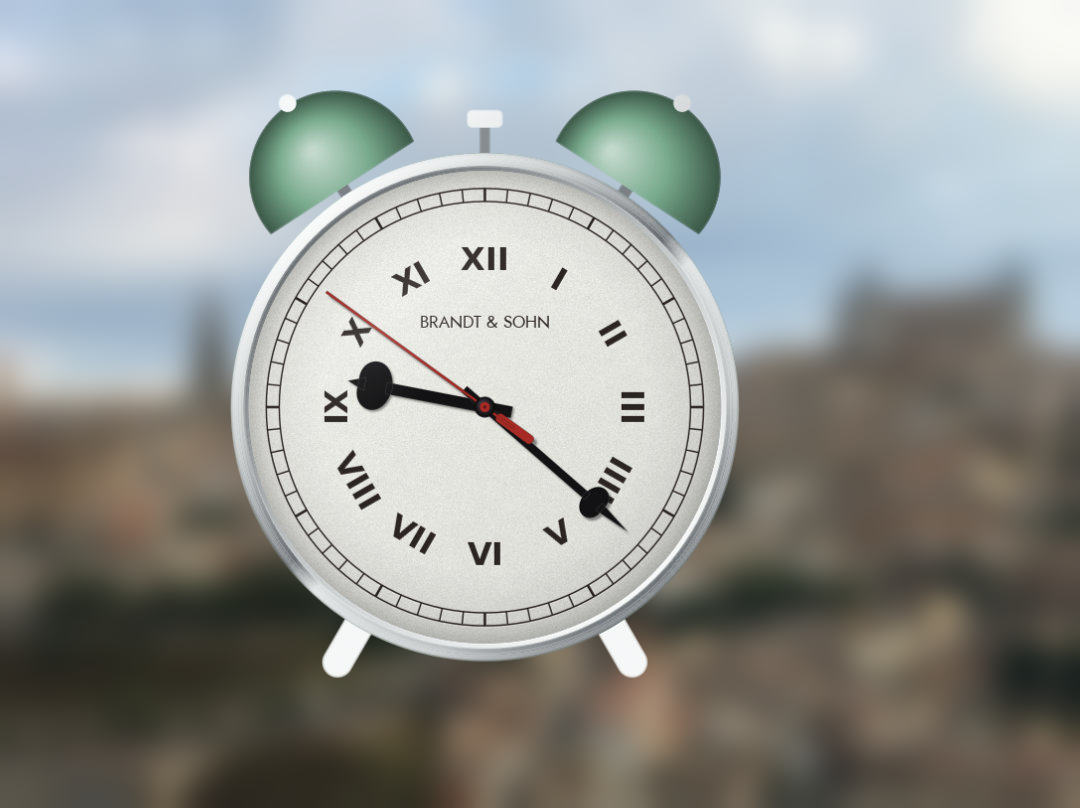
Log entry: 9:21:51
